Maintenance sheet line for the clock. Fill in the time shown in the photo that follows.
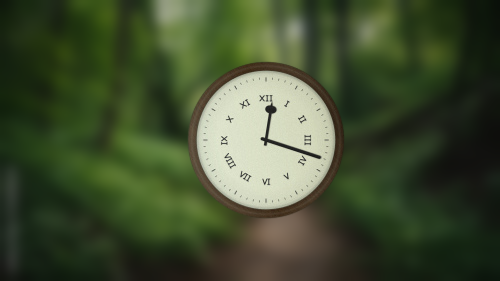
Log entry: 12:18
